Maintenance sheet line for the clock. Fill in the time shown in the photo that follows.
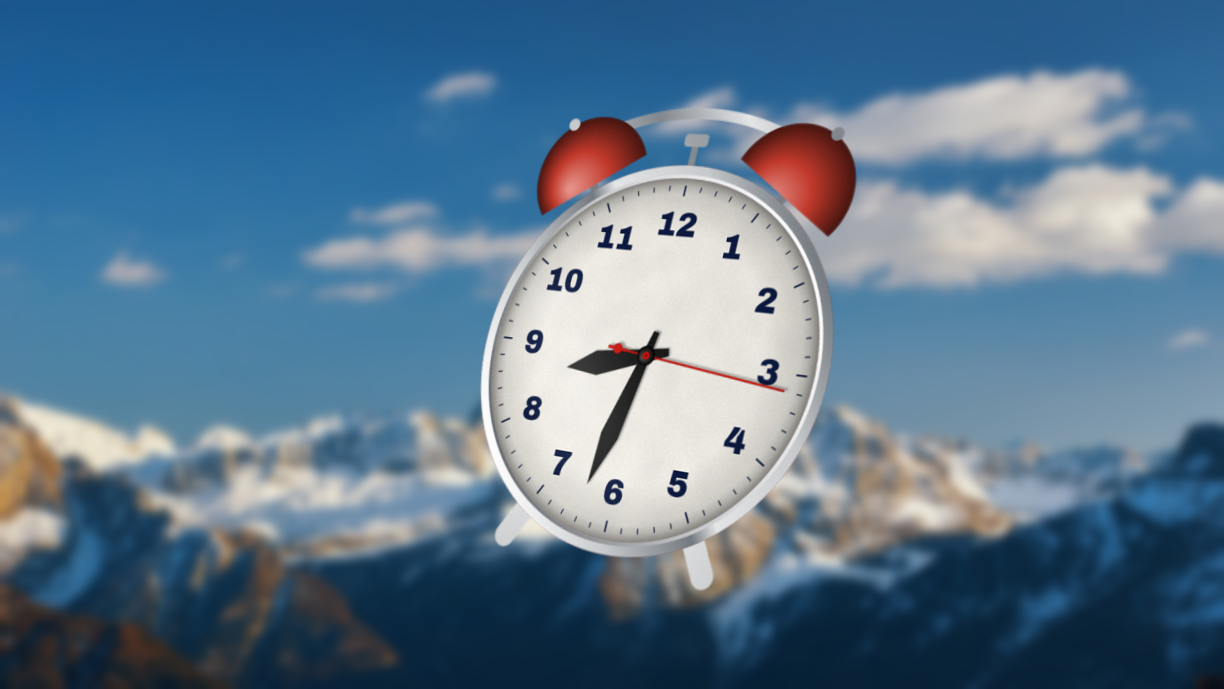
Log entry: 8:32:16
